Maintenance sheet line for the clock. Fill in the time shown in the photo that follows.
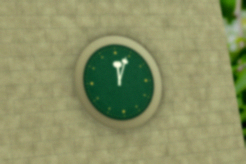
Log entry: 12:04
